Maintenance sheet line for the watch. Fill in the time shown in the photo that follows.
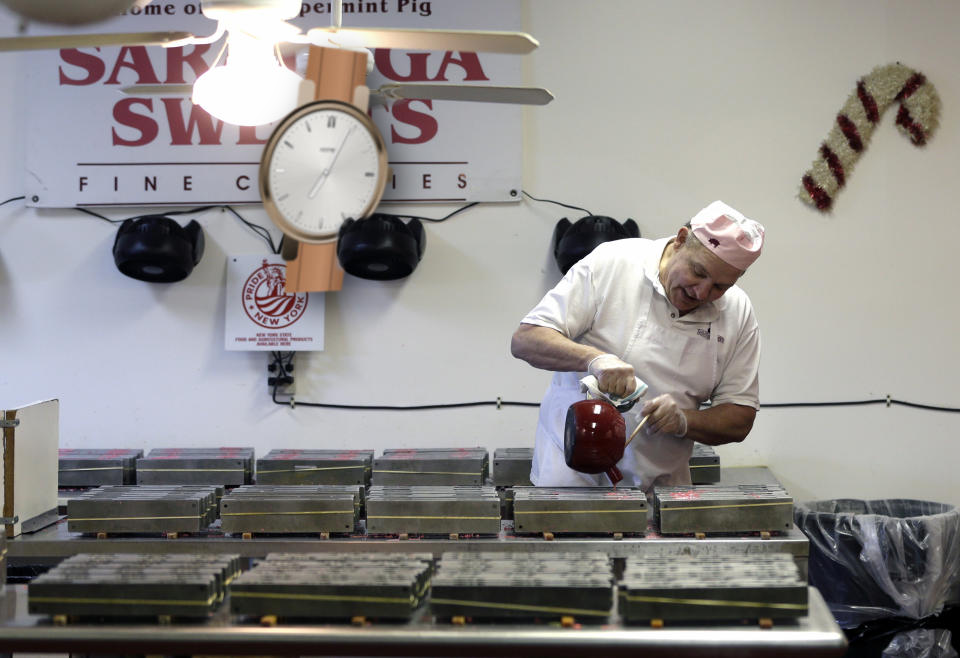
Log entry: 7:04
